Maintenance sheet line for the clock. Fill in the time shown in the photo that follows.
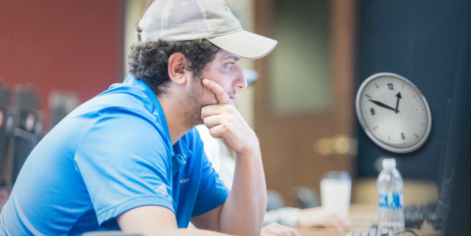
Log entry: 12:49
